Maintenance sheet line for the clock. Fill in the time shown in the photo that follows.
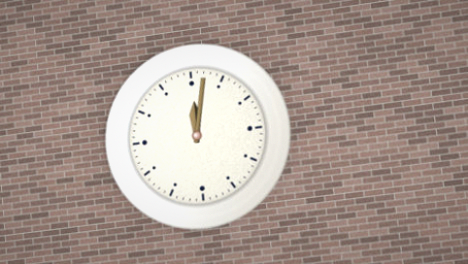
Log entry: 12:02
